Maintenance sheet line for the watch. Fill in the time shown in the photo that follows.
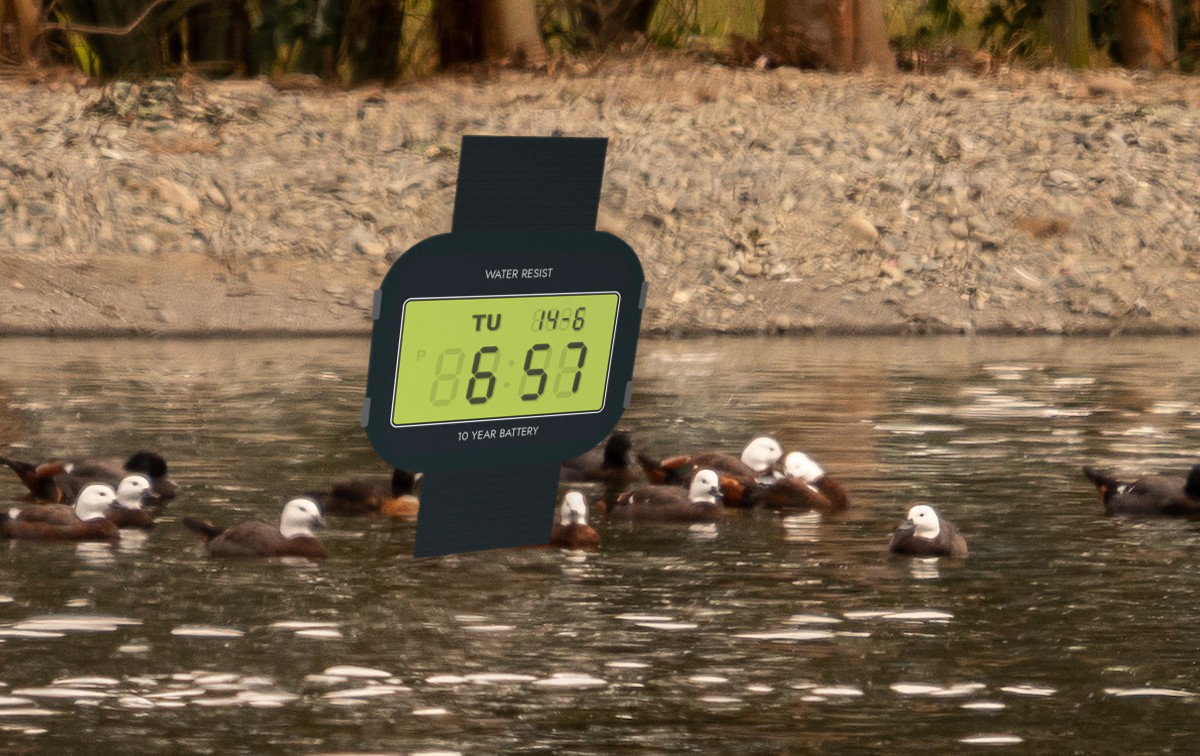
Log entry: 6:57
